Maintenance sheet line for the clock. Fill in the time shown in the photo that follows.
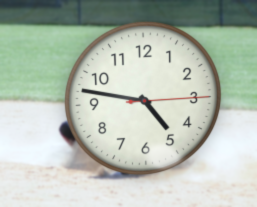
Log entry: 4:47:15
